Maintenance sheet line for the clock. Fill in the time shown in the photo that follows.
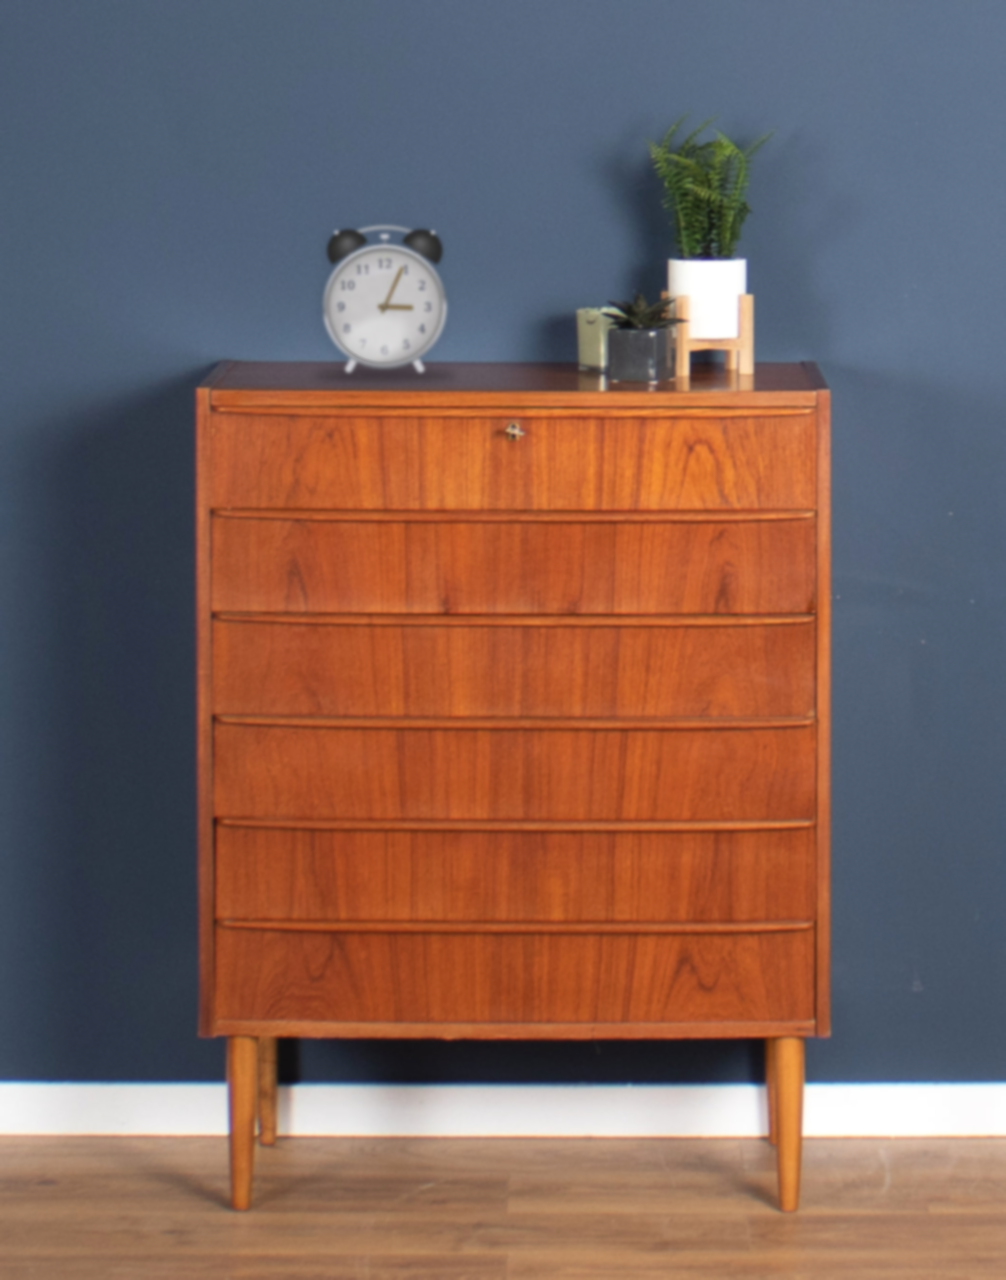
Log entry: 3:04
